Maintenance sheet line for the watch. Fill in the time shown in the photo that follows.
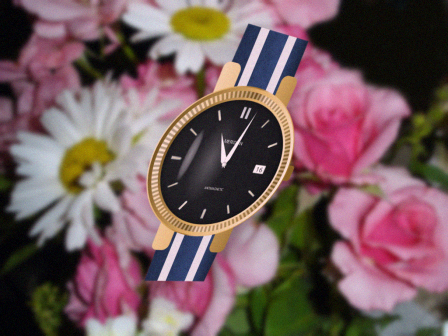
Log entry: 11:02
